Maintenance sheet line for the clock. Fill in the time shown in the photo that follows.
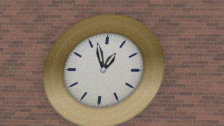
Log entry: 12:57
